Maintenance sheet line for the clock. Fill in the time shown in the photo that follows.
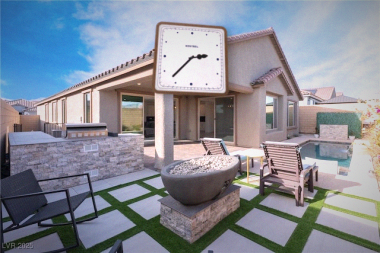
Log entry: 2:37
